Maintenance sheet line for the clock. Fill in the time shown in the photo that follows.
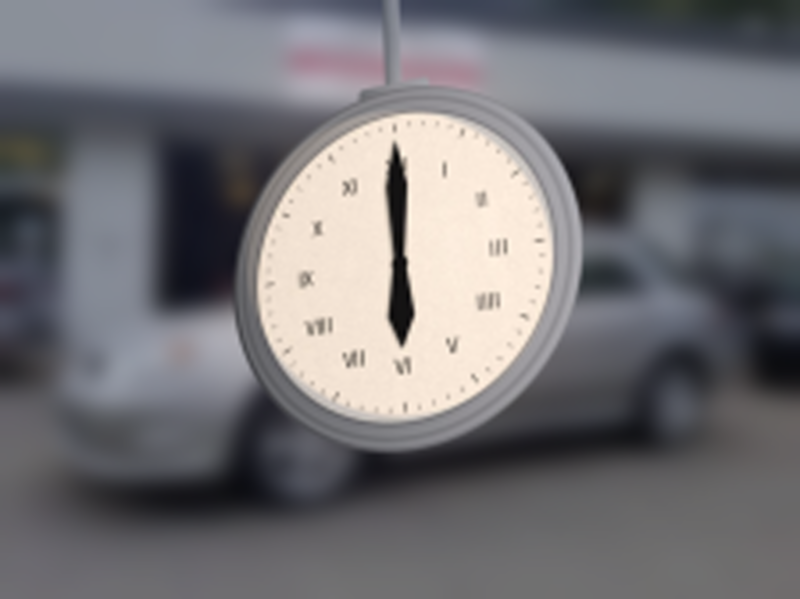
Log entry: 6:00
